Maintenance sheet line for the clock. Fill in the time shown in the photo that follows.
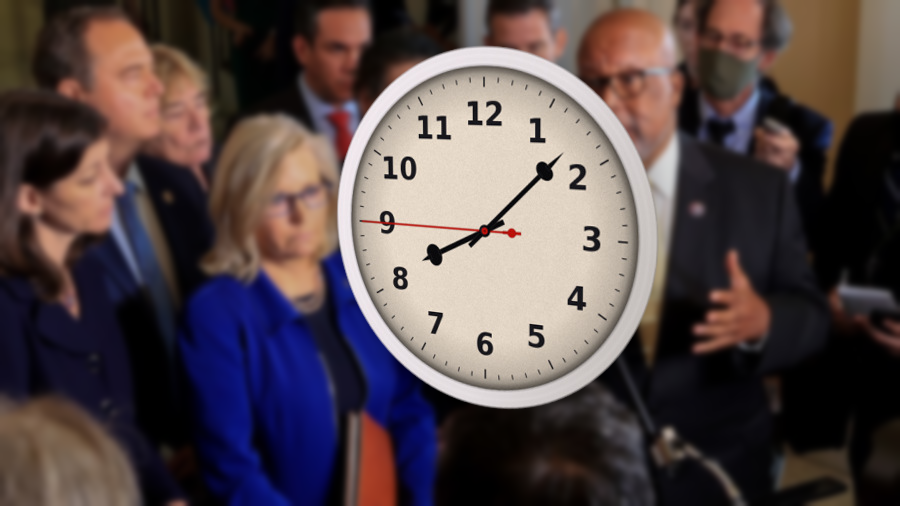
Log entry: 8:07:45
